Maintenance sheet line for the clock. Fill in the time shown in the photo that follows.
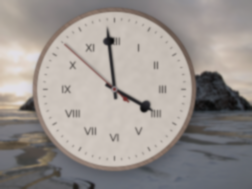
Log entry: 3:58:52
